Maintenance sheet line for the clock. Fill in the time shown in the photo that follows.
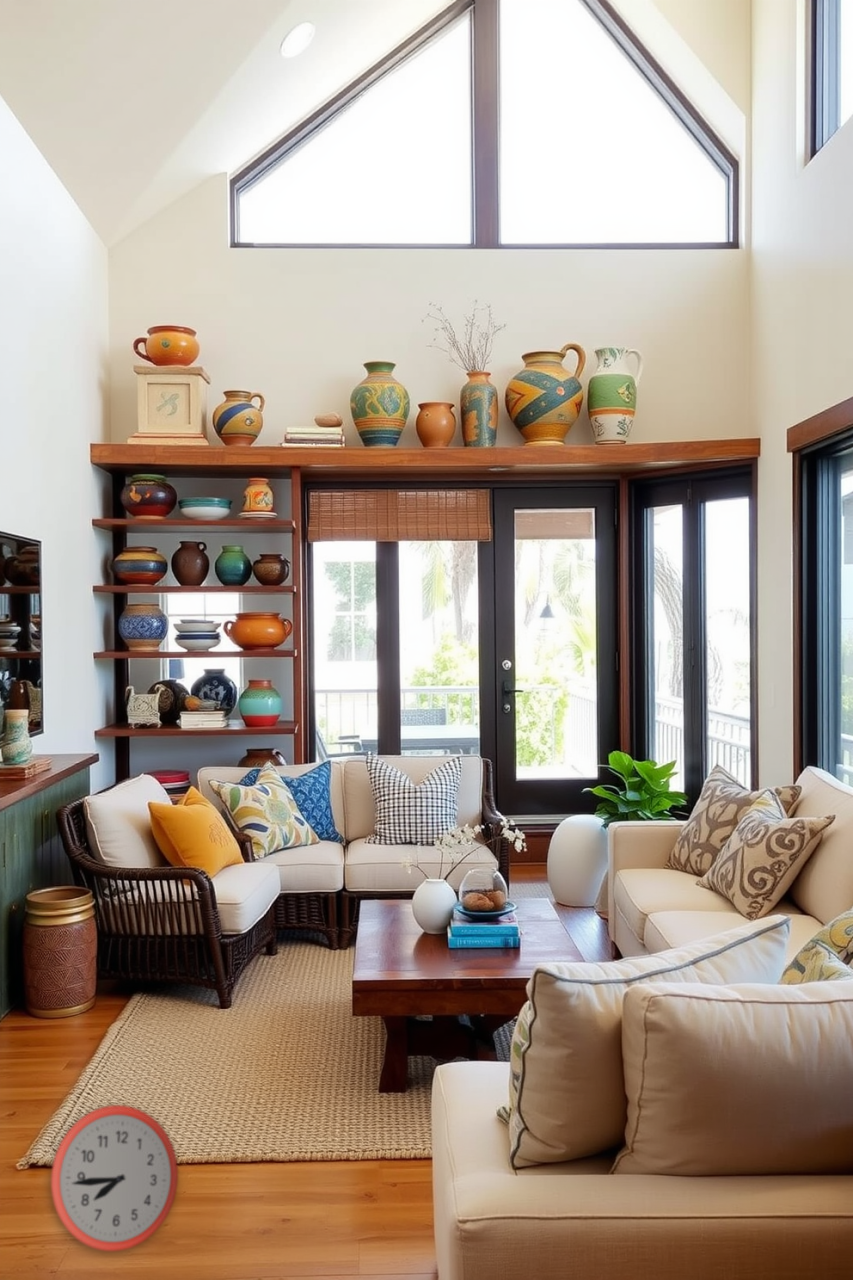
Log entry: 7:44
